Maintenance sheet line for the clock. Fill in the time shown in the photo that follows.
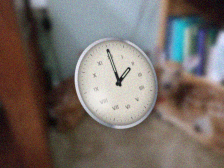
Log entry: 2:00
